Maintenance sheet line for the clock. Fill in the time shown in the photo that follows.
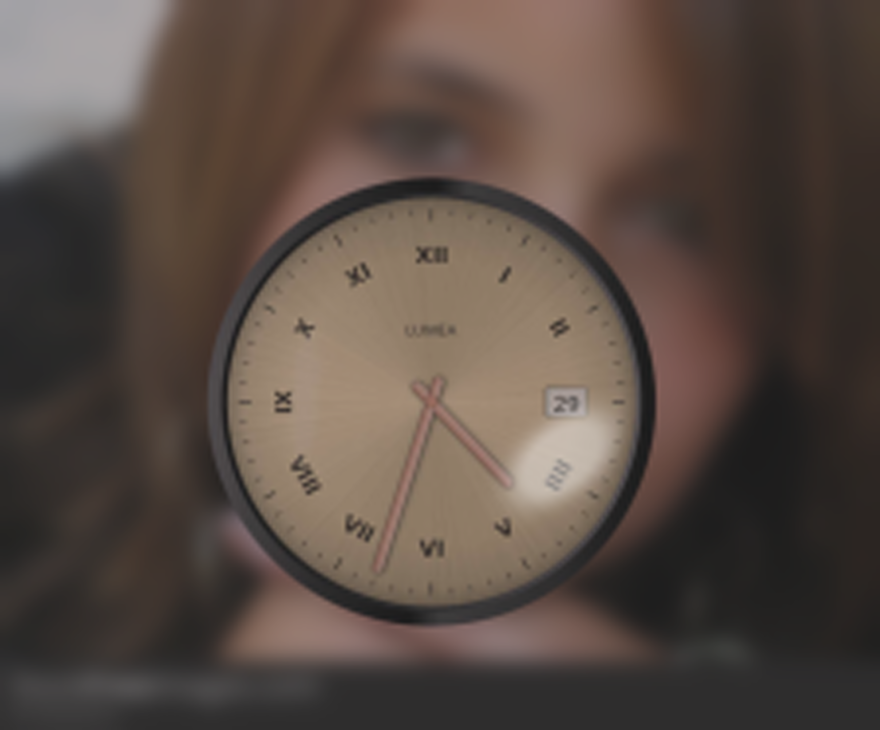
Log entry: 4:33
